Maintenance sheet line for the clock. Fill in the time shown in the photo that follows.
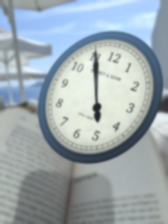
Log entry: 4:55
